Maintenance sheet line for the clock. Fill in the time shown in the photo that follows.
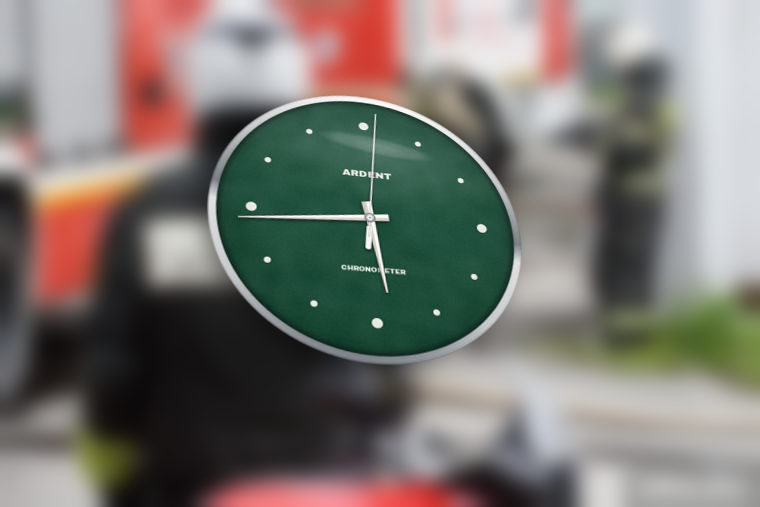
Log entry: 5:44:01
